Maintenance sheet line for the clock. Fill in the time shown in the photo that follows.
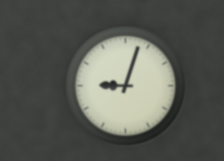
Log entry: 9:03
